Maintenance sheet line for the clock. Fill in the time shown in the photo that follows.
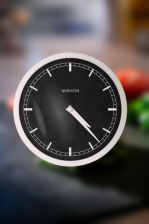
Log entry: 4:23
